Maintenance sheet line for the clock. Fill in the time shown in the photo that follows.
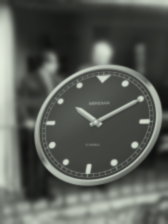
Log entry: 10:10
